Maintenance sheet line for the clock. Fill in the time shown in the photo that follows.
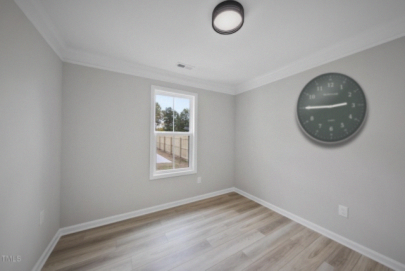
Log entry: 2:45
